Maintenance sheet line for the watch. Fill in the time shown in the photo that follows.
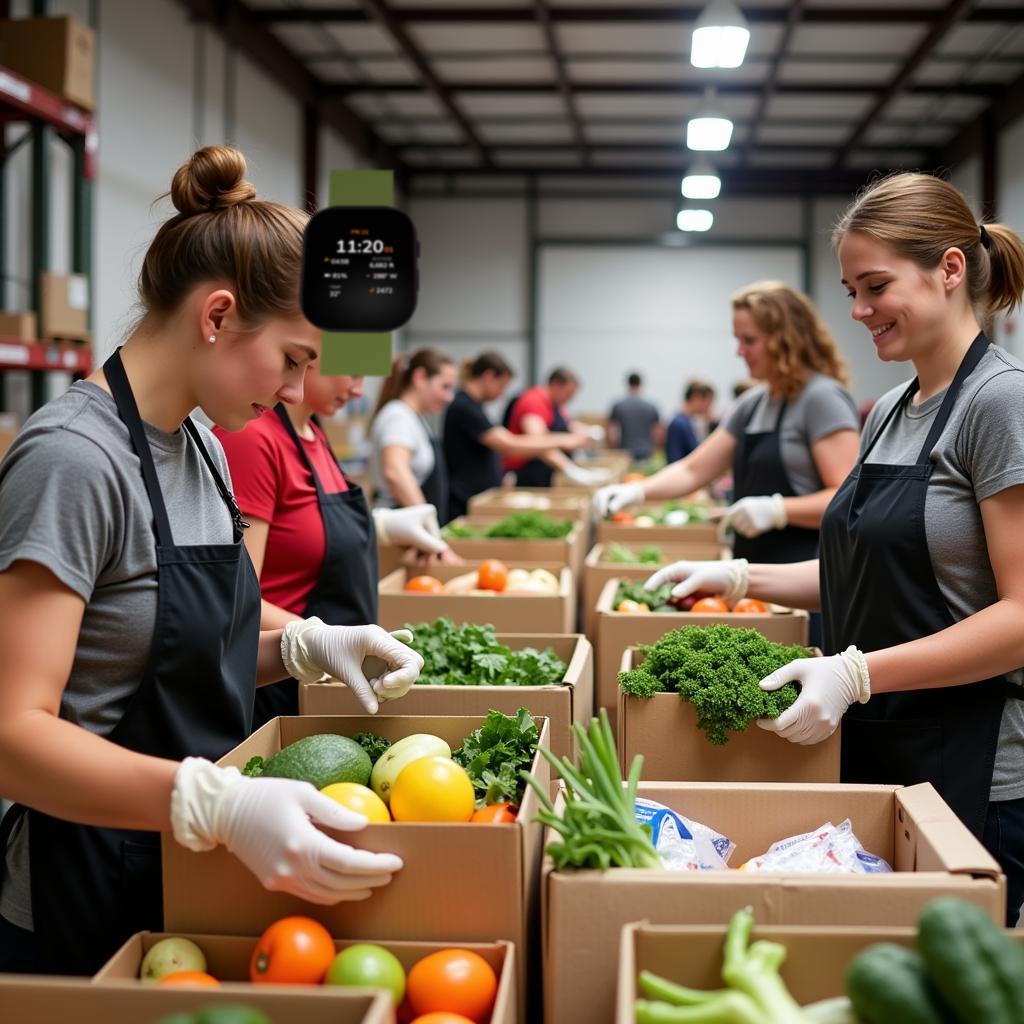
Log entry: 11:20
